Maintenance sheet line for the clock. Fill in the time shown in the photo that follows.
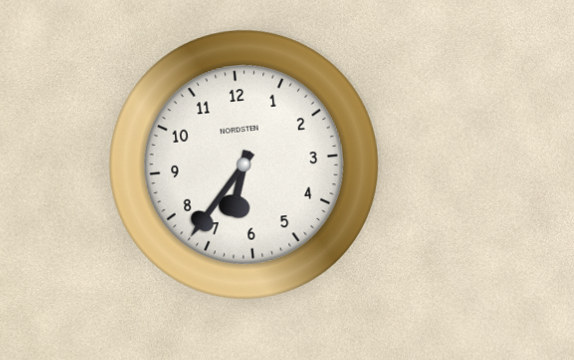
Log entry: 6:37
